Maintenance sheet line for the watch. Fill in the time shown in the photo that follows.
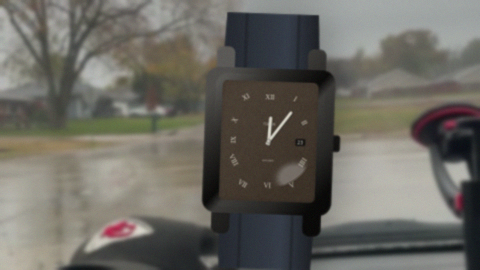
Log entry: 12:06
